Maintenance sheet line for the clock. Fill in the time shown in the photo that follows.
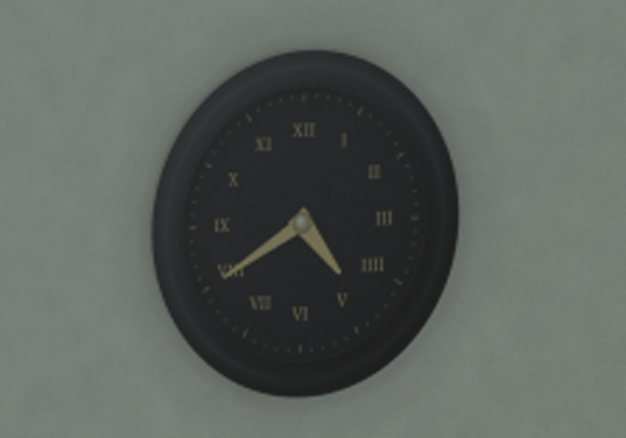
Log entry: 4:40
